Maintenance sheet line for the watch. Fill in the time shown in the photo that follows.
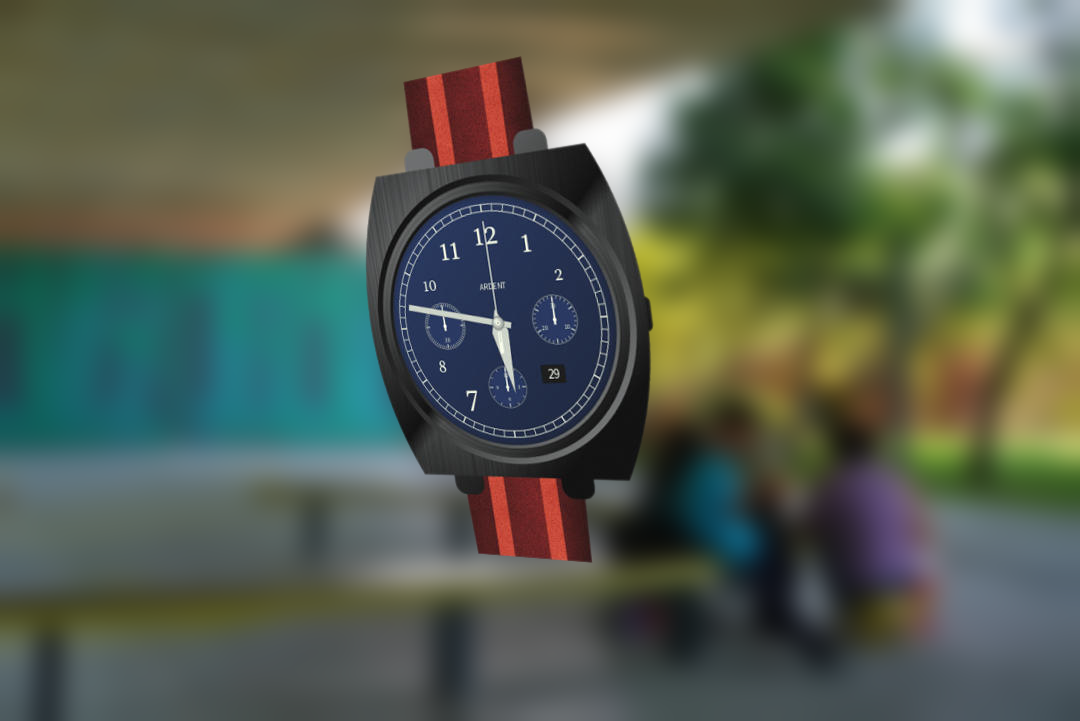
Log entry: 5:47
